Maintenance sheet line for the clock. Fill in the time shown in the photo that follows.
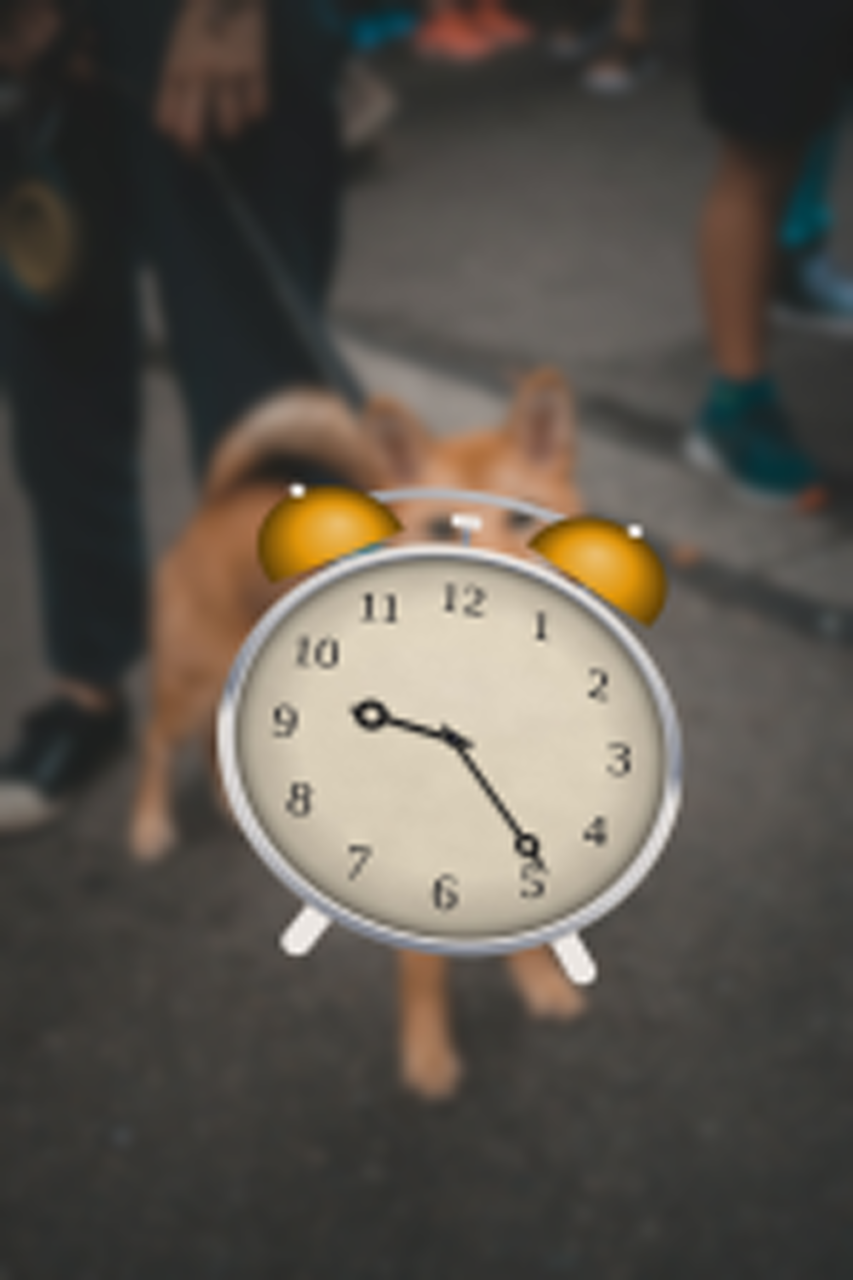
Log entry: 9:24
